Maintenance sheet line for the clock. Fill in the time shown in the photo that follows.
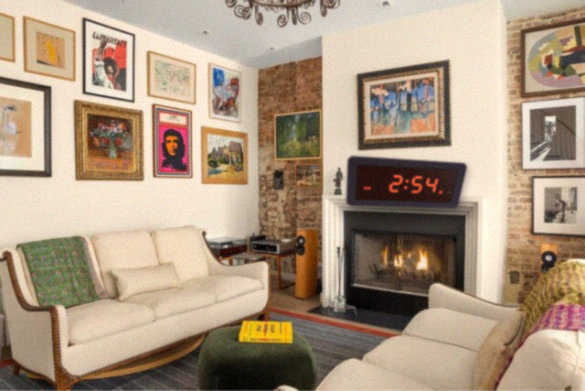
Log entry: 2:54
